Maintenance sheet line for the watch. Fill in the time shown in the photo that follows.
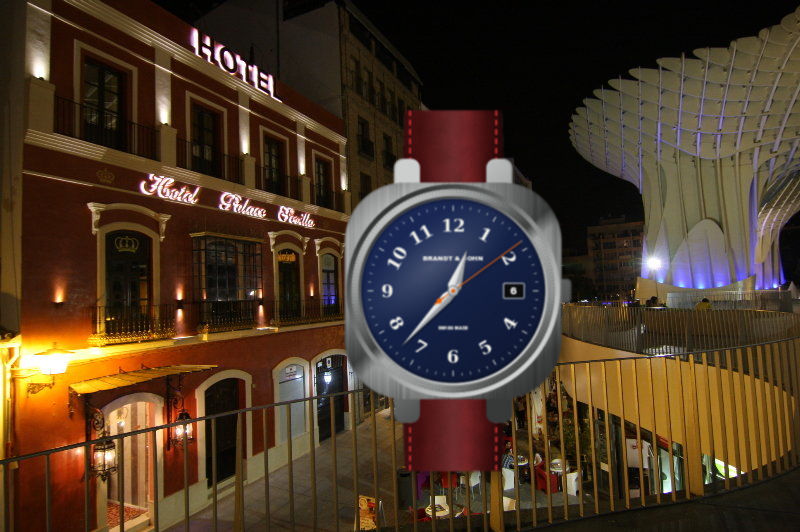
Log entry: 12:37:09
